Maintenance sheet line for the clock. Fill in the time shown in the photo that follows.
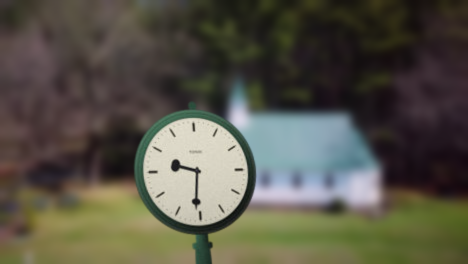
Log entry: 9:31
